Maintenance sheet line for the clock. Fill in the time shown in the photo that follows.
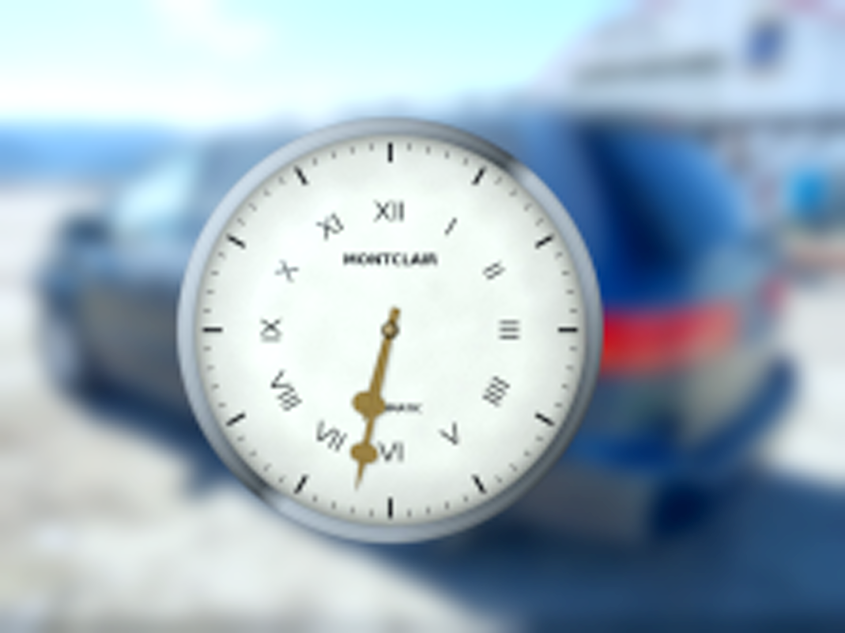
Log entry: 6:32
